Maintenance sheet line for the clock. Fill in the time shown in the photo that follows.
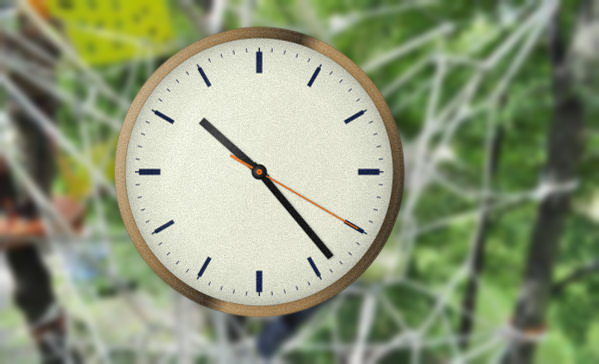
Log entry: 10:23:20
